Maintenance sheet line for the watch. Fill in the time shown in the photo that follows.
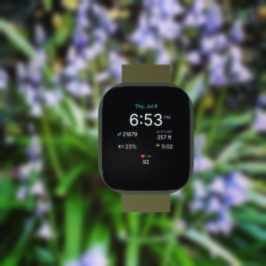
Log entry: 6:53
